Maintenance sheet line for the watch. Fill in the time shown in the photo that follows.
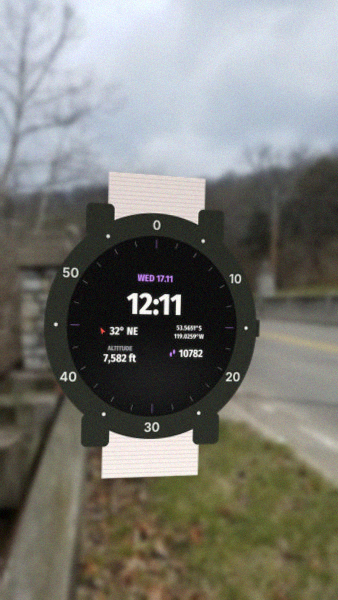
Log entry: 12:11
